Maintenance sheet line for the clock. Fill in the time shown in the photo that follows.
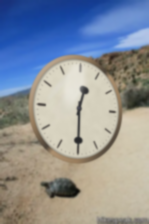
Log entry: 12:30
